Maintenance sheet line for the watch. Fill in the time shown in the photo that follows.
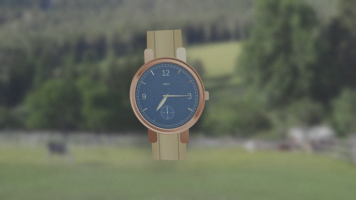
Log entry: 7:15
